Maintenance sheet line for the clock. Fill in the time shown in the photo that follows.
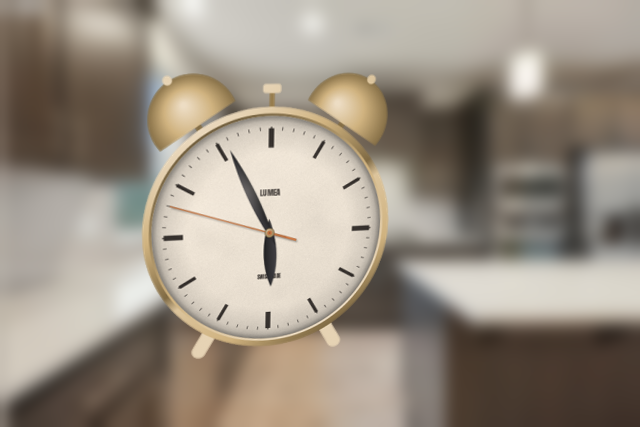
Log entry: 5:55:48
